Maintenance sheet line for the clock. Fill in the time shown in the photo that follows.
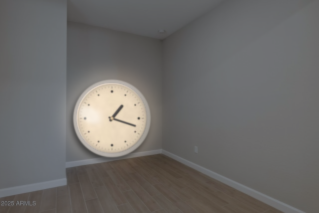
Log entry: 1:18
